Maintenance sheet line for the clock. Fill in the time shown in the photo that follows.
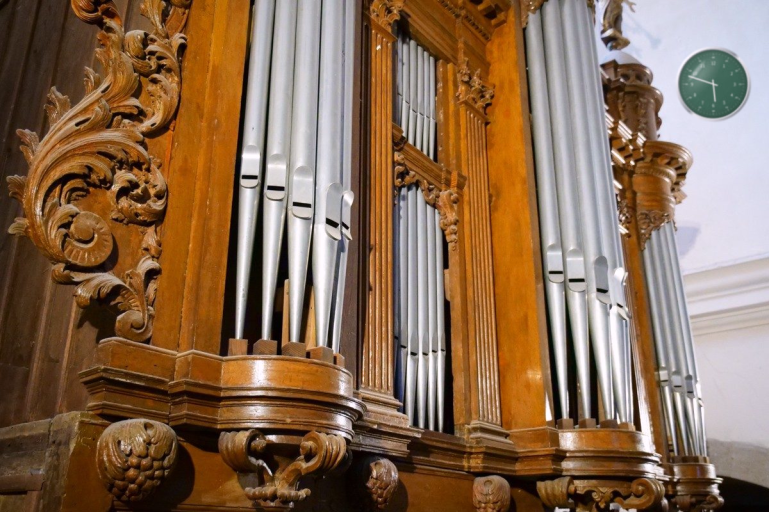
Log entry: 5:48
